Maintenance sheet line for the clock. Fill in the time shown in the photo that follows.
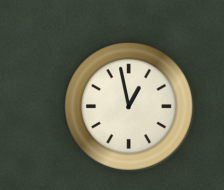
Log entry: 12:58
